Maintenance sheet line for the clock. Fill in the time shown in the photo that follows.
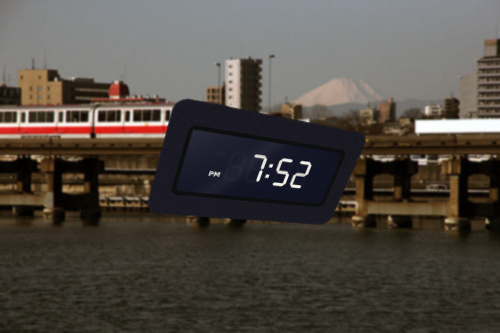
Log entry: 7:52
